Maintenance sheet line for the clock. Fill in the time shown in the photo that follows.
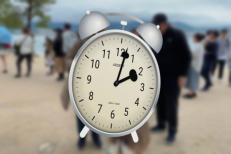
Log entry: 2:02
